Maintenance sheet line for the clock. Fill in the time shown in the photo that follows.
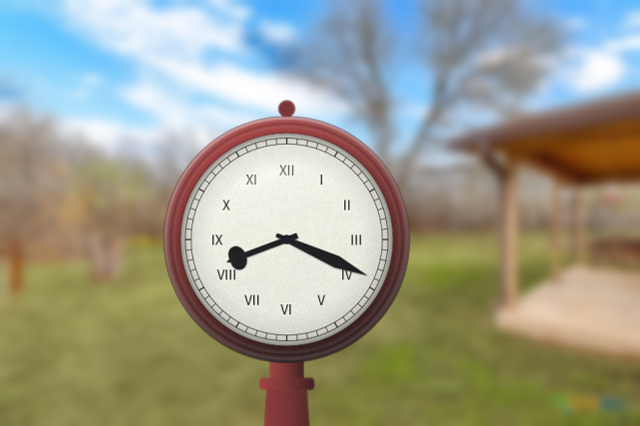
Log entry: 8:19
